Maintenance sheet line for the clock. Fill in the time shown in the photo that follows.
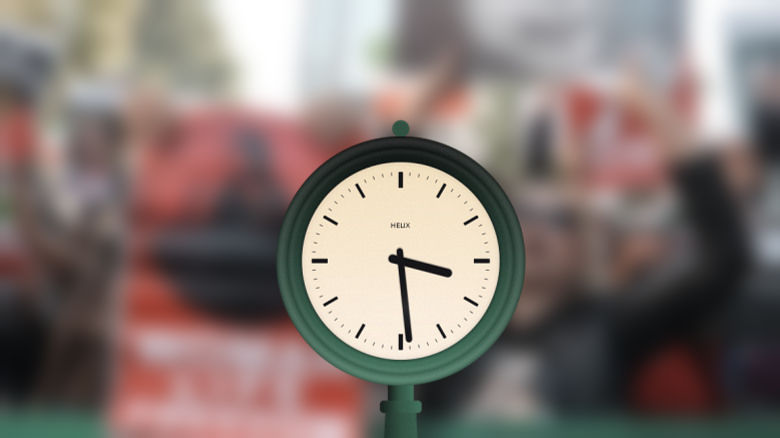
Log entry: 3:29
